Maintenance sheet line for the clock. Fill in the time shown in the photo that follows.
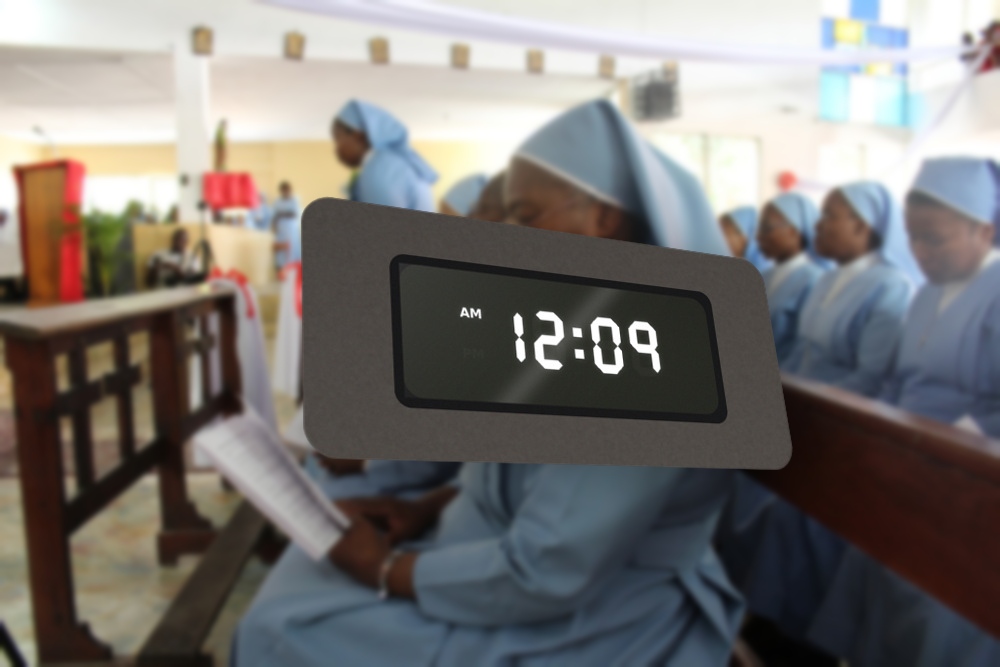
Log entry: 12:09
